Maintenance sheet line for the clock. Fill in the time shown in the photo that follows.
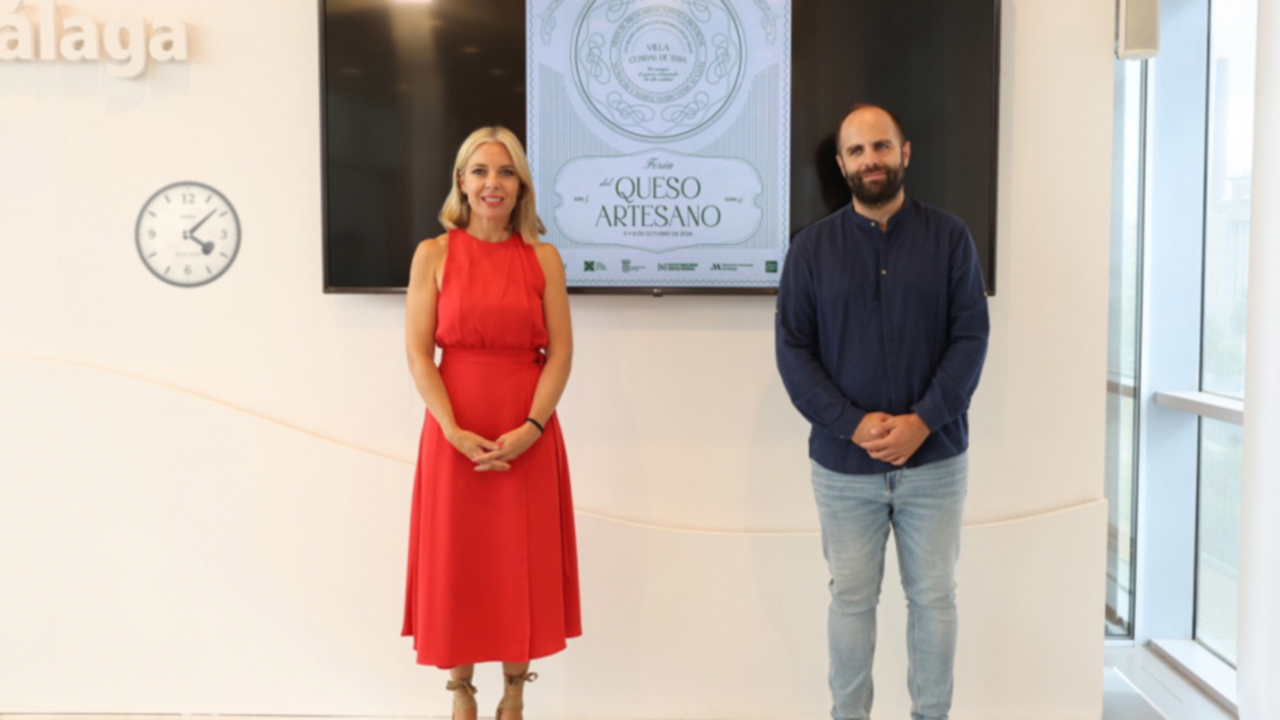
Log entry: 4:08
